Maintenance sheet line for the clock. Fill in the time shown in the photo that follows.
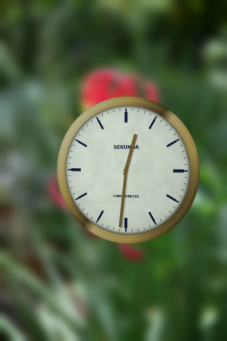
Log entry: 12:31
